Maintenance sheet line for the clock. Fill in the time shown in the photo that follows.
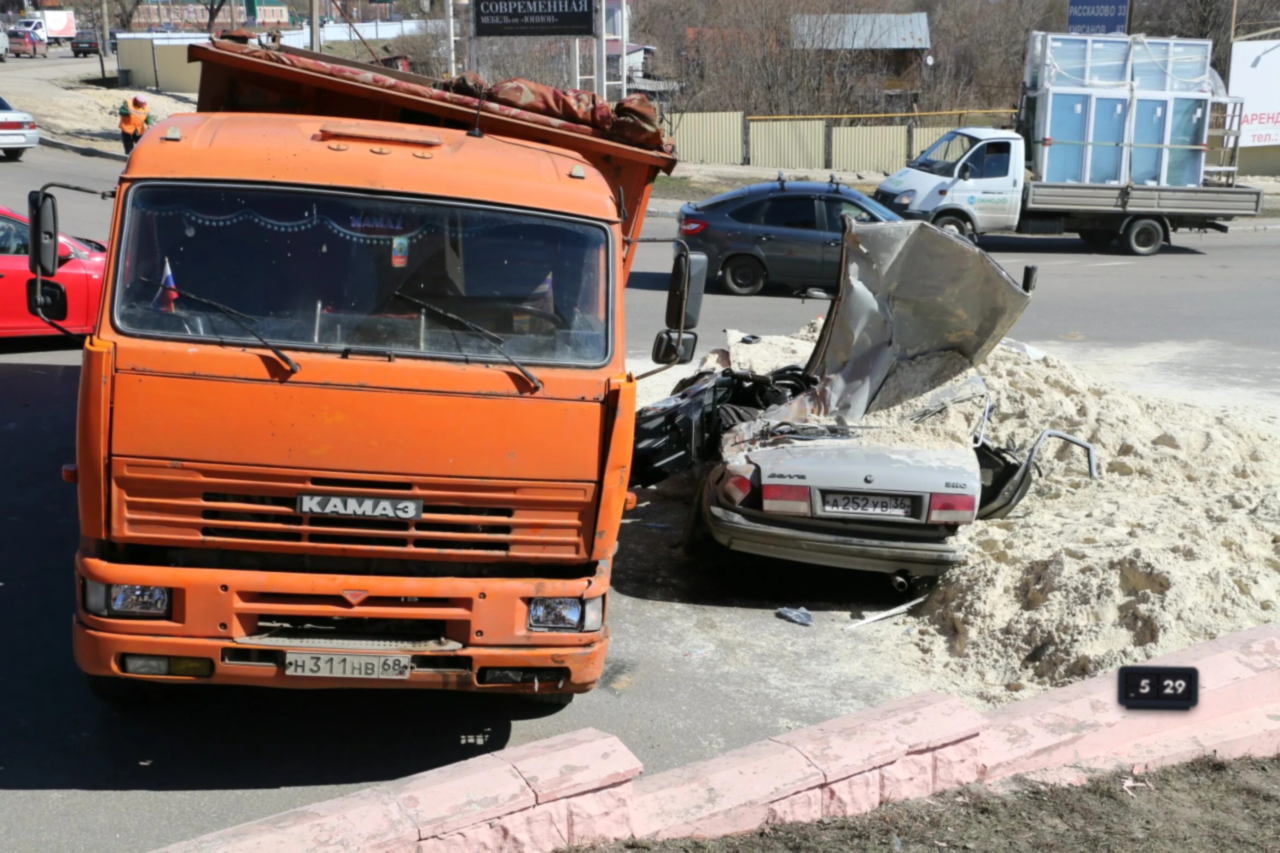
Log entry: 5:29
